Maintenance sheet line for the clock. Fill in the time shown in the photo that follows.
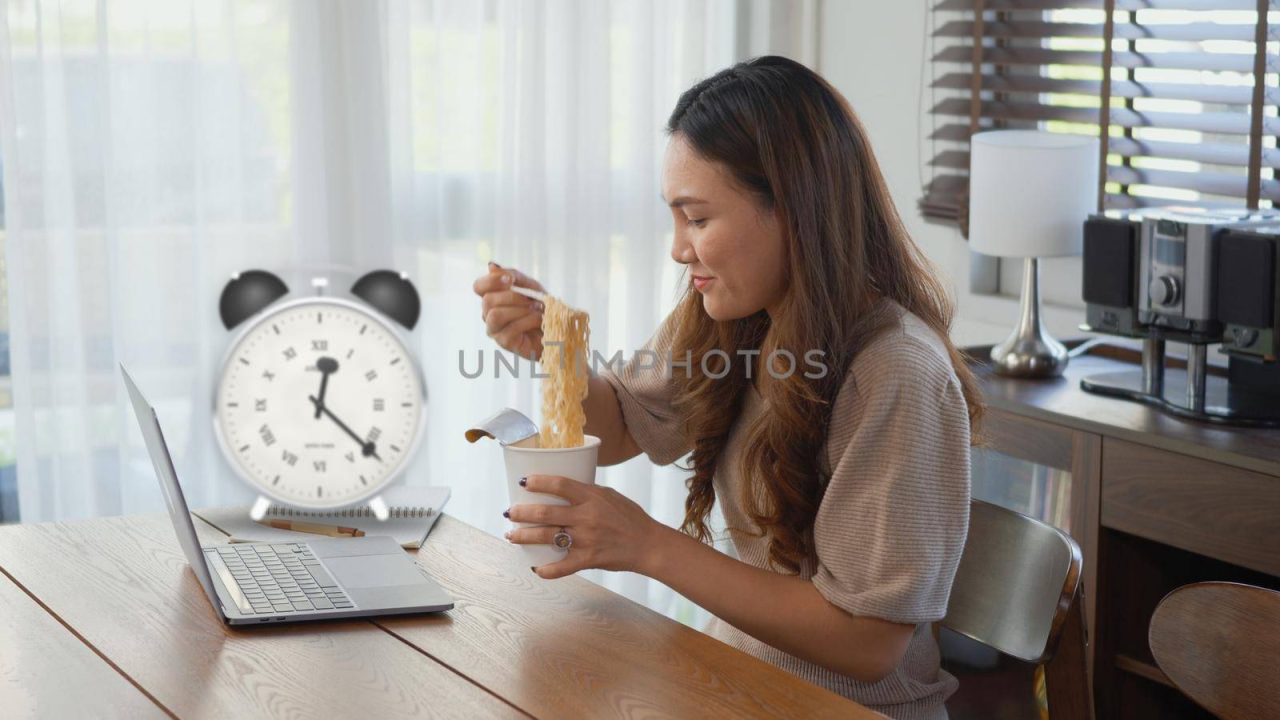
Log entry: 12:22
